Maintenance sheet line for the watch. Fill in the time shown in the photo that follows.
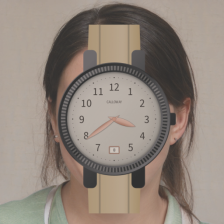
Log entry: 3:39
